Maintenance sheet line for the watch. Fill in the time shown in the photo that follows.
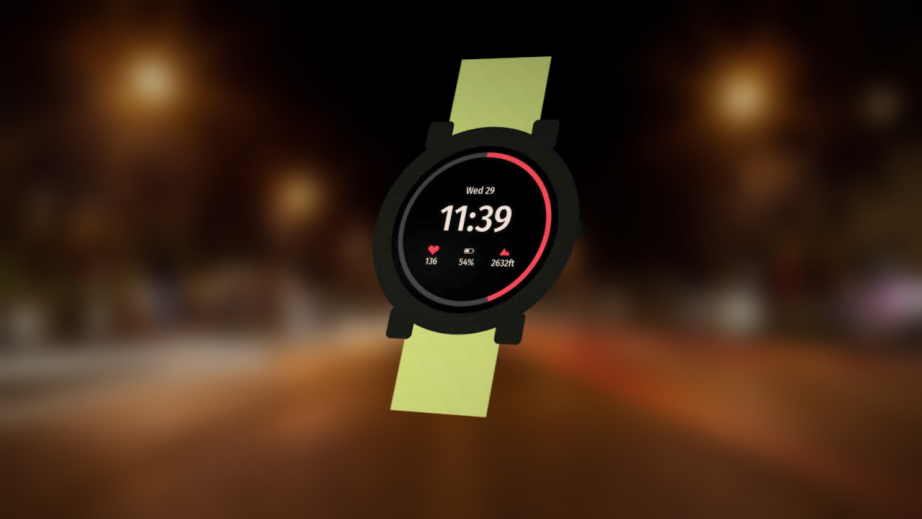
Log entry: 11:39
